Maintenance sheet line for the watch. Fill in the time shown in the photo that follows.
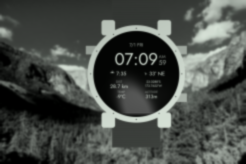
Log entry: 7:09
